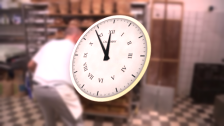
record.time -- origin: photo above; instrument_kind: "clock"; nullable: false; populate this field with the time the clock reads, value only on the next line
11:54
